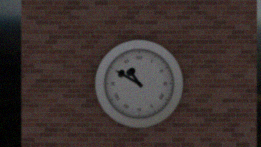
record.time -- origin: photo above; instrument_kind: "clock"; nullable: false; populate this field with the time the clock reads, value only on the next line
10:50
